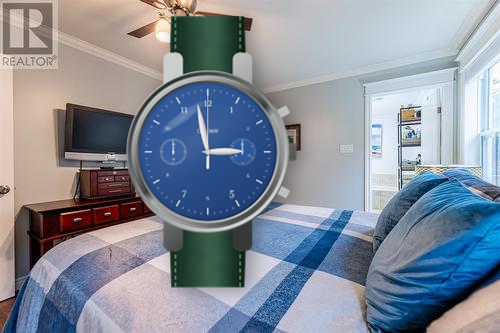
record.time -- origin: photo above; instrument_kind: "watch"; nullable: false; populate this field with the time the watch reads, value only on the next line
2:58
